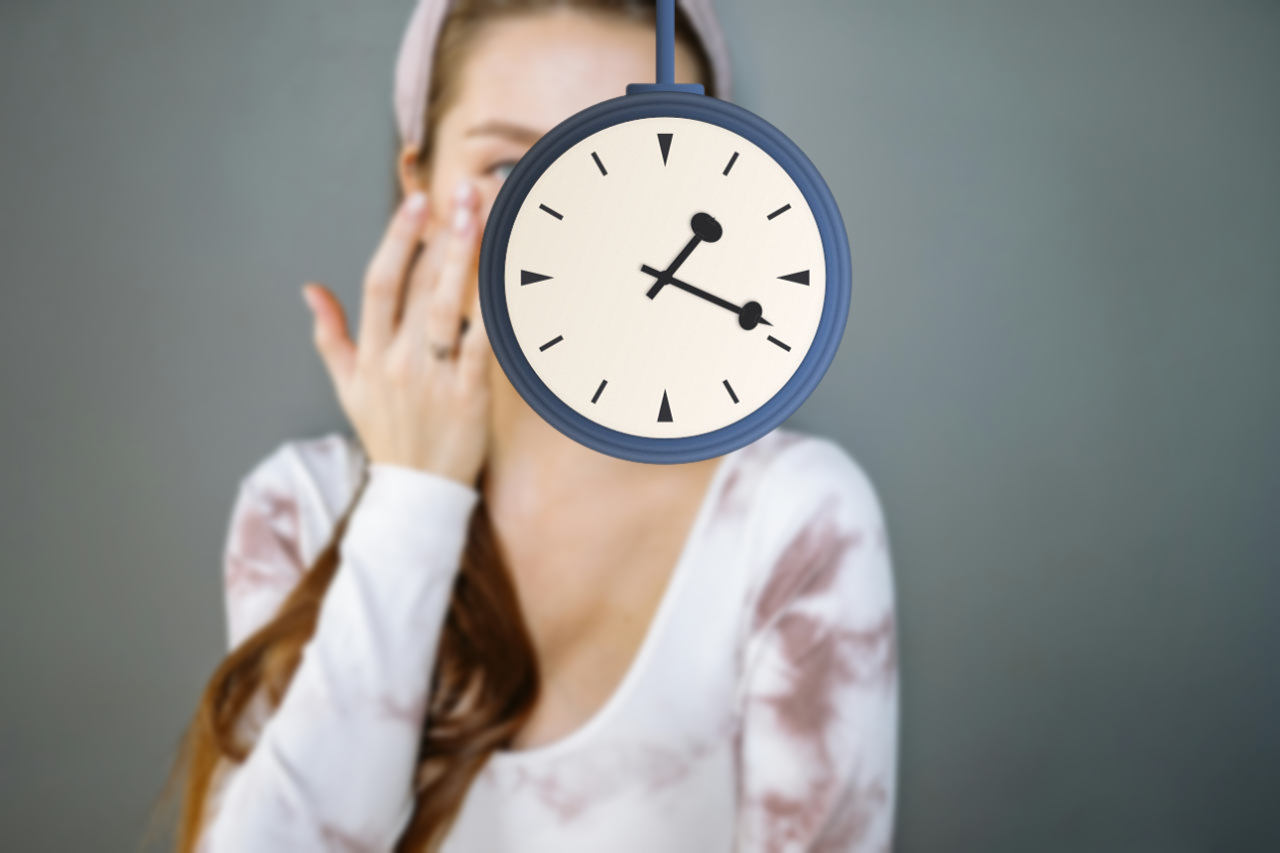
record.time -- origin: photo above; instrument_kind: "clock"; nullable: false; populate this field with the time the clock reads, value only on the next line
1:19
